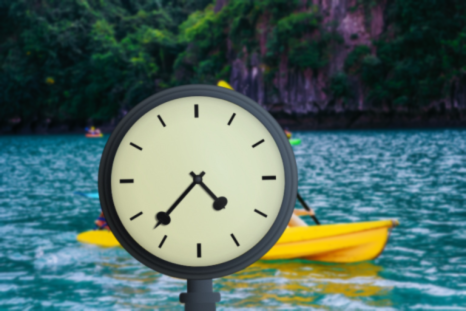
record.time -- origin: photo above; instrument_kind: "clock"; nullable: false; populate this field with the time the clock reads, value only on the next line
4:37
